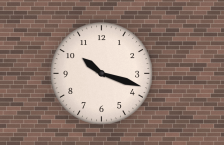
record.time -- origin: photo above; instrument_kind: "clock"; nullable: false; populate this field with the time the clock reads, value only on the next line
10:18
